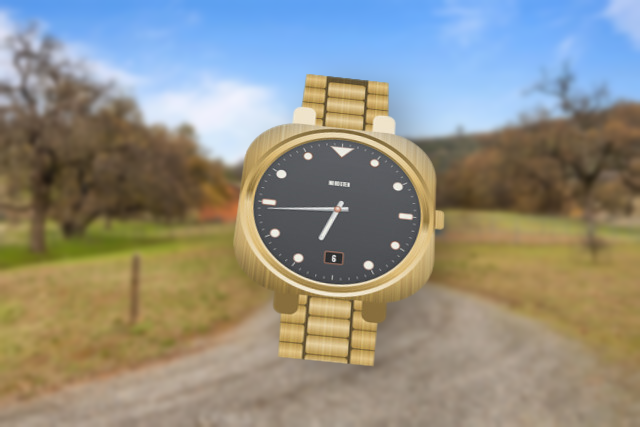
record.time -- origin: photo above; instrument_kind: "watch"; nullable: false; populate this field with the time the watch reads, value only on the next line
6:44
